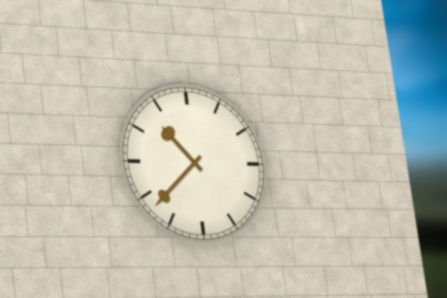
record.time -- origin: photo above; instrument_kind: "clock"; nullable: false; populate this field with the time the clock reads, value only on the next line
10:38
